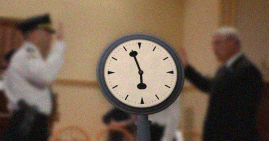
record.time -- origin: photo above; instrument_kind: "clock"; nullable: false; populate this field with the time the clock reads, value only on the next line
5:57
